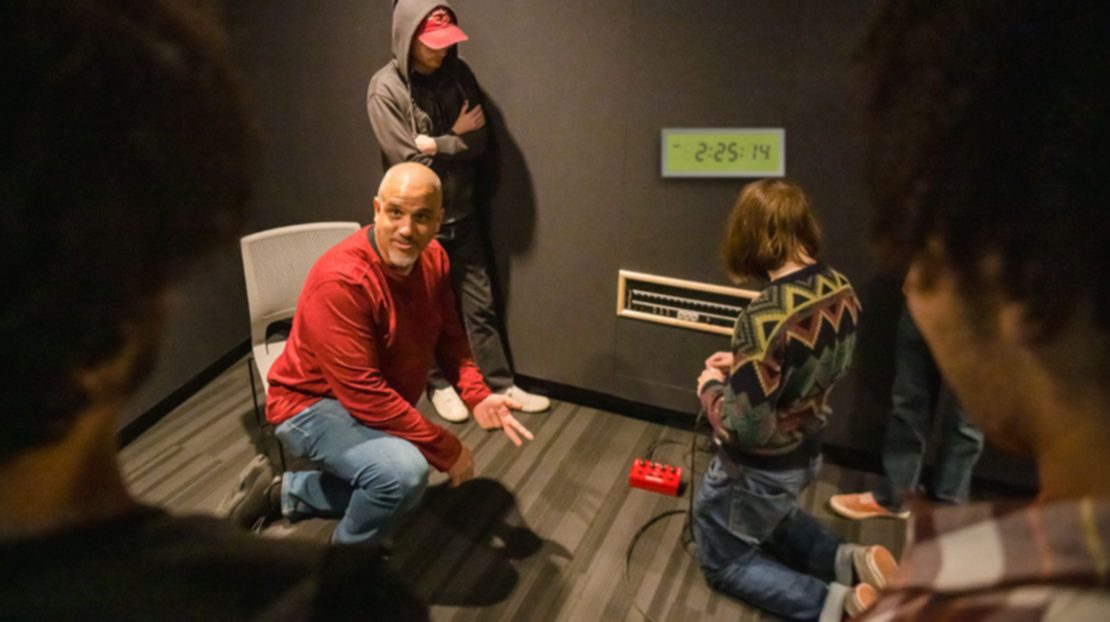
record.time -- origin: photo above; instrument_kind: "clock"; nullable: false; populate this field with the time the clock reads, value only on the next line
2:25:14
